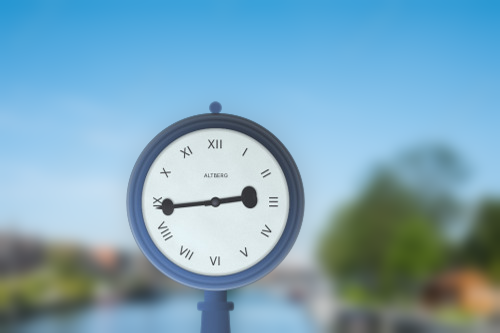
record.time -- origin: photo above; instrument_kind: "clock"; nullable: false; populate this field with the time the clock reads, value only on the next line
2:44
